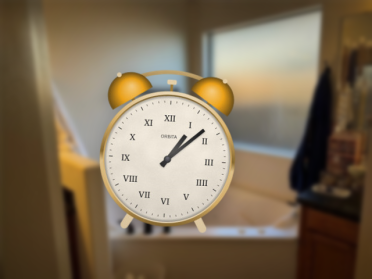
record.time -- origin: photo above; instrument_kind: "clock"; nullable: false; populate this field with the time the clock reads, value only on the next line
1:08
